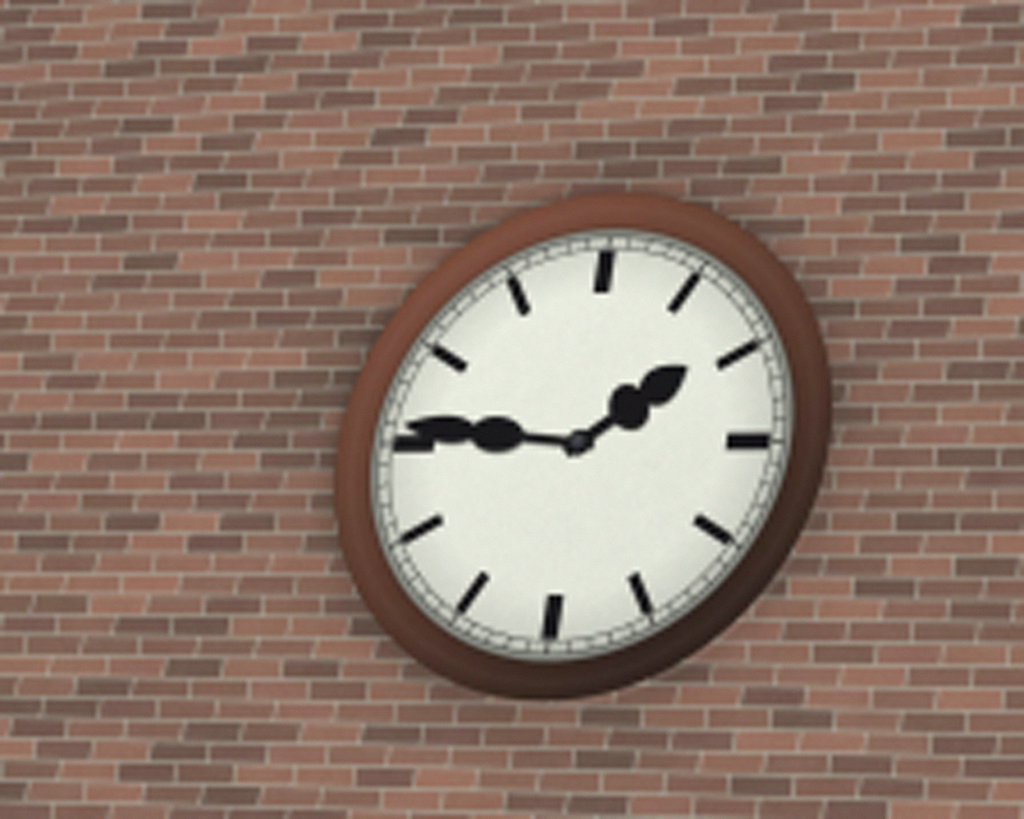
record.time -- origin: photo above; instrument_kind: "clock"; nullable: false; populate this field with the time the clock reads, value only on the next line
1:46
